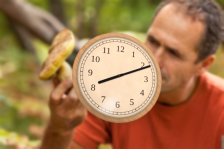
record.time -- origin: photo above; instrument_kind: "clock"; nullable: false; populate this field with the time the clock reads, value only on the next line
8:11
